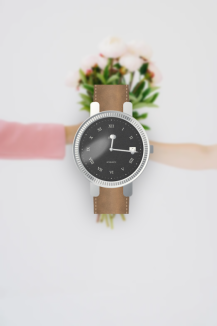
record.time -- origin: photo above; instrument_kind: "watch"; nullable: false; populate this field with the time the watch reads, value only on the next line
12:16
